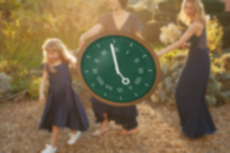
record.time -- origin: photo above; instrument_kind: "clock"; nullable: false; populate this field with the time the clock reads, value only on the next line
4:59
